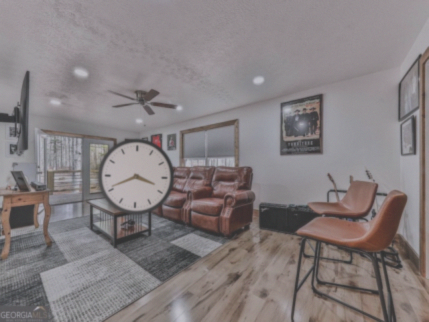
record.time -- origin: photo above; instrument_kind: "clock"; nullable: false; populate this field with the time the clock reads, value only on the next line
3:41
